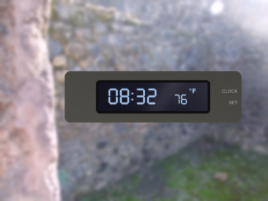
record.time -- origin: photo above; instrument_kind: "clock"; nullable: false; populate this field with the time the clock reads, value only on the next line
8:32
